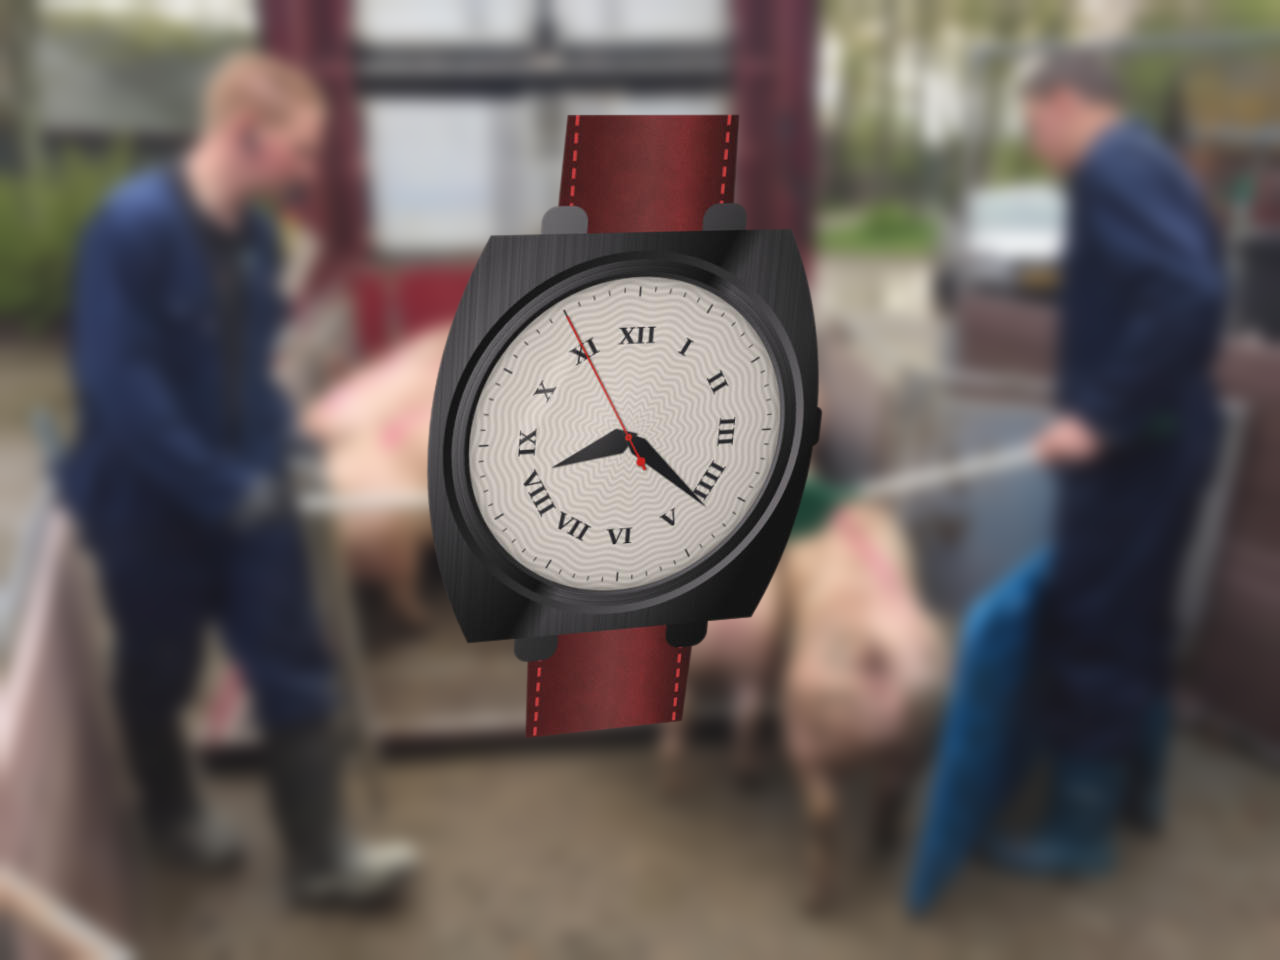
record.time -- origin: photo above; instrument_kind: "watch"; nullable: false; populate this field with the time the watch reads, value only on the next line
8:21:55
